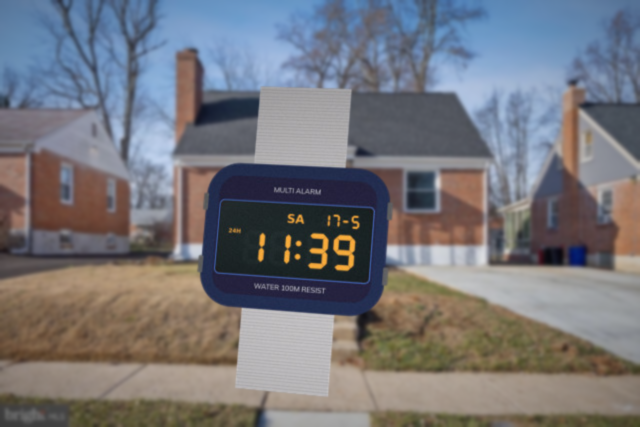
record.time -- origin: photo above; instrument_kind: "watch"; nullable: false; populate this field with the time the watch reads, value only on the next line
11:39
